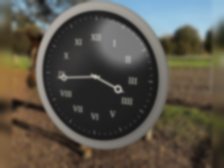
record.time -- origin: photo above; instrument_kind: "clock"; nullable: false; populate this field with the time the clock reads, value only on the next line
3:44
